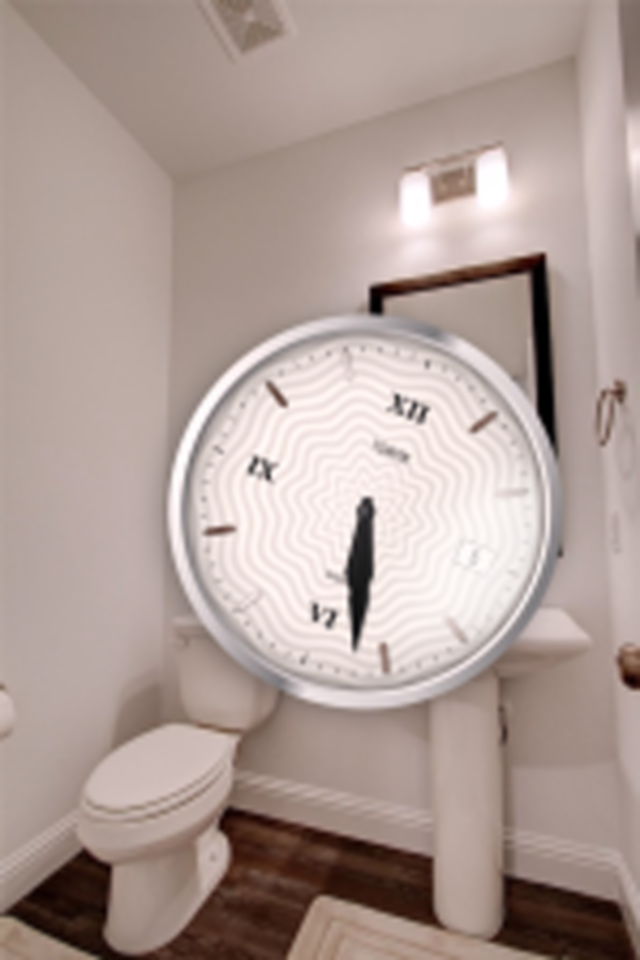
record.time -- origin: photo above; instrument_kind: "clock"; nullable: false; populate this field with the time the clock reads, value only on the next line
5:27
